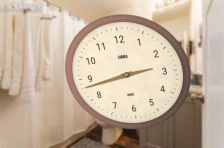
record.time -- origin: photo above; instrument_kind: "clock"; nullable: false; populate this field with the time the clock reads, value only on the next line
2:43
